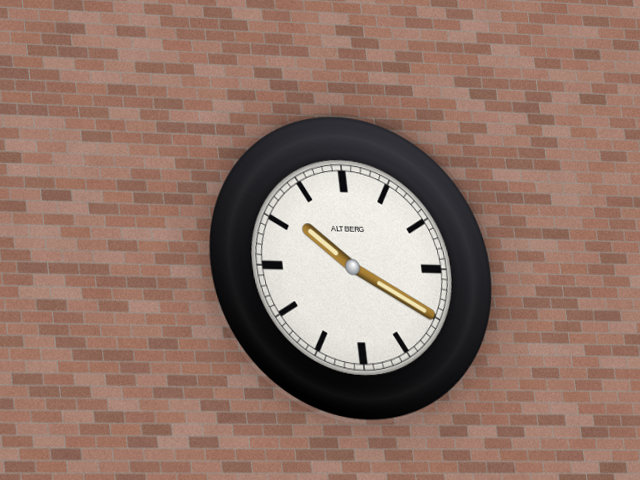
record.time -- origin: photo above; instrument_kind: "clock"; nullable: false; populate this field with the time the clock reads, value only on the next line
10:20
